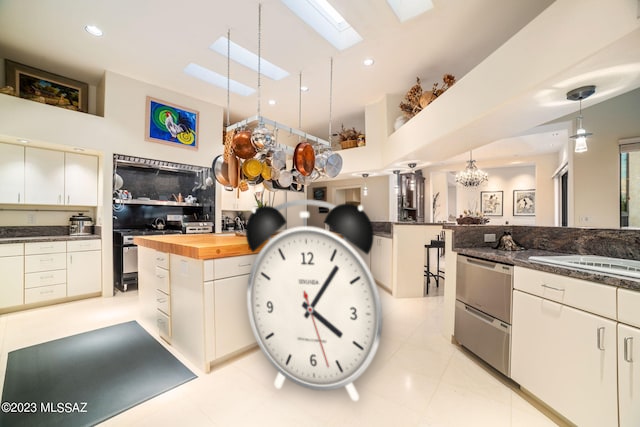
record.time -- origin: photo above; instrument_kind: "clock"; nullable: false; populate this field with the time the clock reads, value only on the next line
4:06:27
